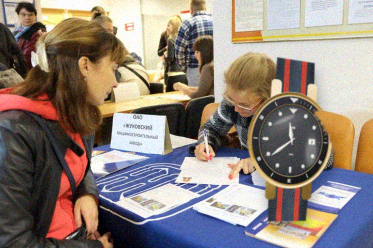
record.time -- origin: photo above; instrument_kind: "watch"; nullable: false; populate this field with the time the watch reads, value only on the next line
11:39
